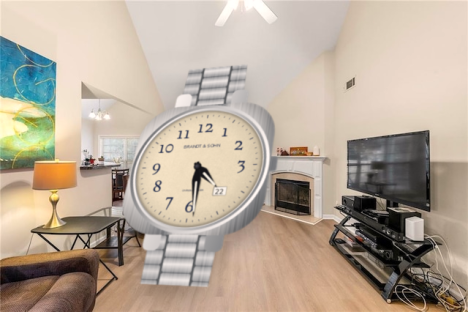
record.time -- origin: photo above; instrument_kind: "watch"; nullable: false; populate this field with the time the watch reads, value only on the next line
4:29
